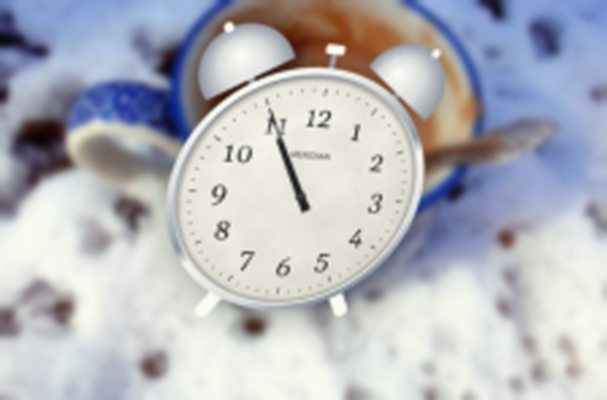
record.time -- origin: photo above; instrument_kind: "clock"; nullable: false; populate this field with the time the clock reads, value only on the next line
10:55
